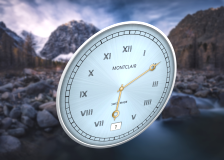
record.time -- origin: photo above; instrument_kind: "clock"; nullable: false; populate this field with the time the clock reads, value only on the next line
6:10
